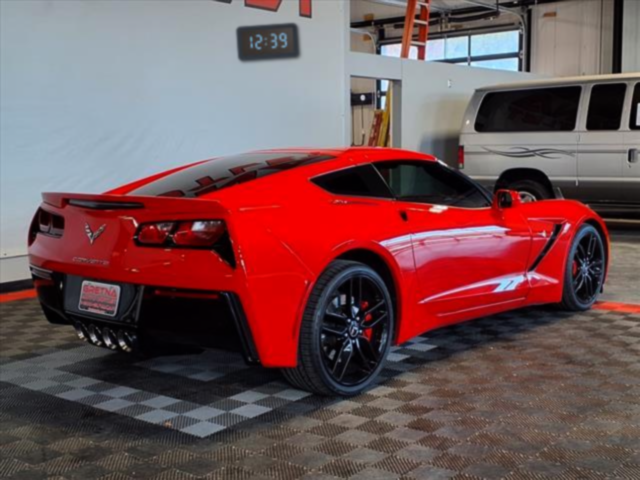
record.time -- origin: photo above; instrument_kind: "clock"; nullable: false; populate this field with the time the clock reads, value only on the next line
12:39
